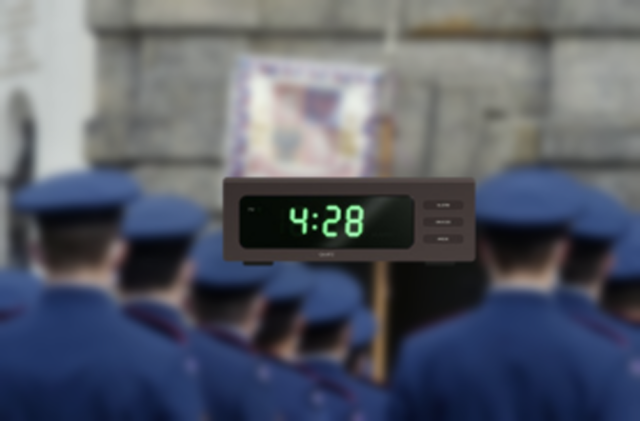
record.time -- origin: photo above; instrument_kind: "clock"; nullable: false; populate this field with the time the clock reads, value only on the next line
4:28
